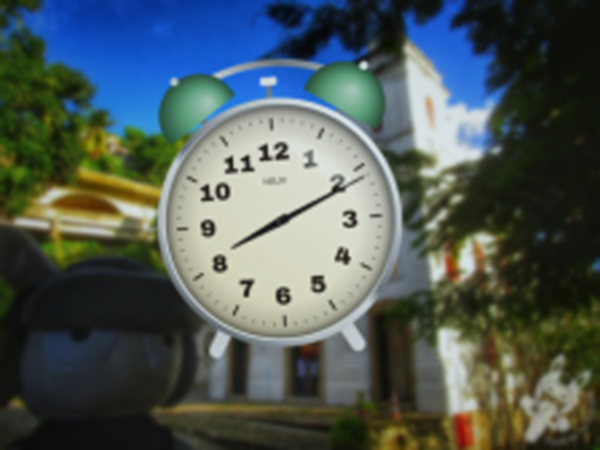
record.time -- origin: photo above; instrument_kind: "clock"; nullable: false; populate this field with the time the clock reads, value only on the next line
8:11
